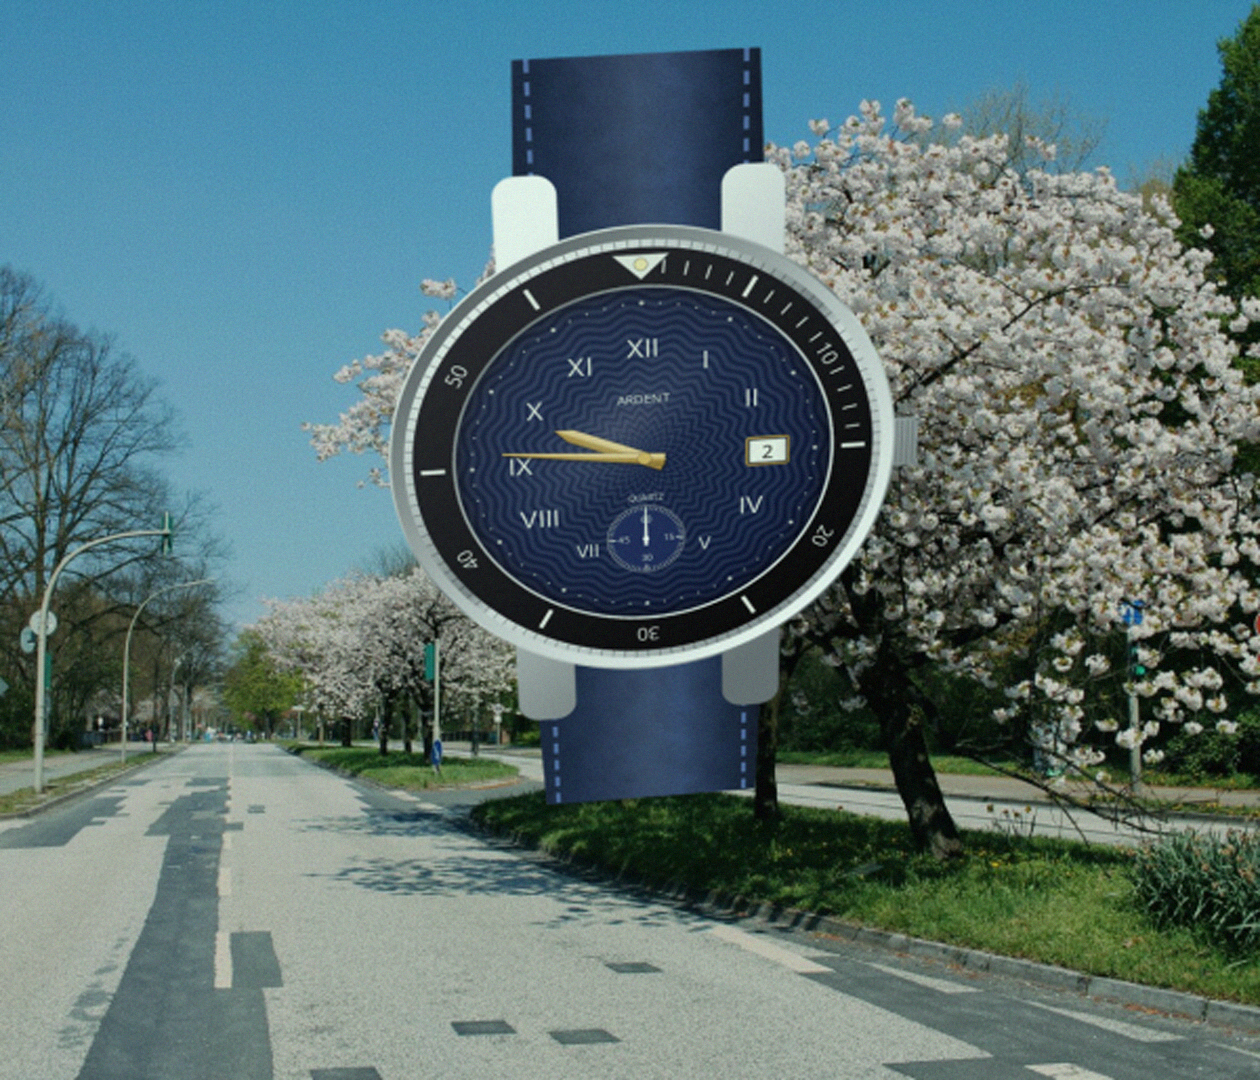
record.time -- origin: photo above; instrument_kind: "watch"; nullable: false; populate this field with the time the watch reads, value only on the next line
9:46
